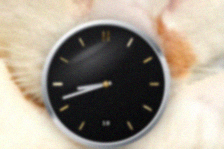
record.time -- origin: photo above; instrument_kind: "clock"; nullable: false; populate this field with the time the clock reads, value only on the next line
8:42
